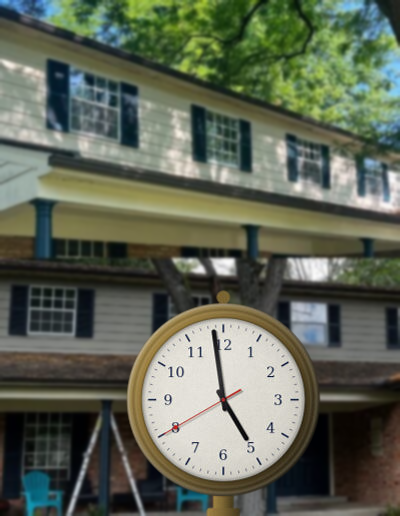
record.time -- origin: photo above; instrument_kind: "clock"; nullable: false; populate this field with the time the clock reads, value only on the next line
4:58:40
